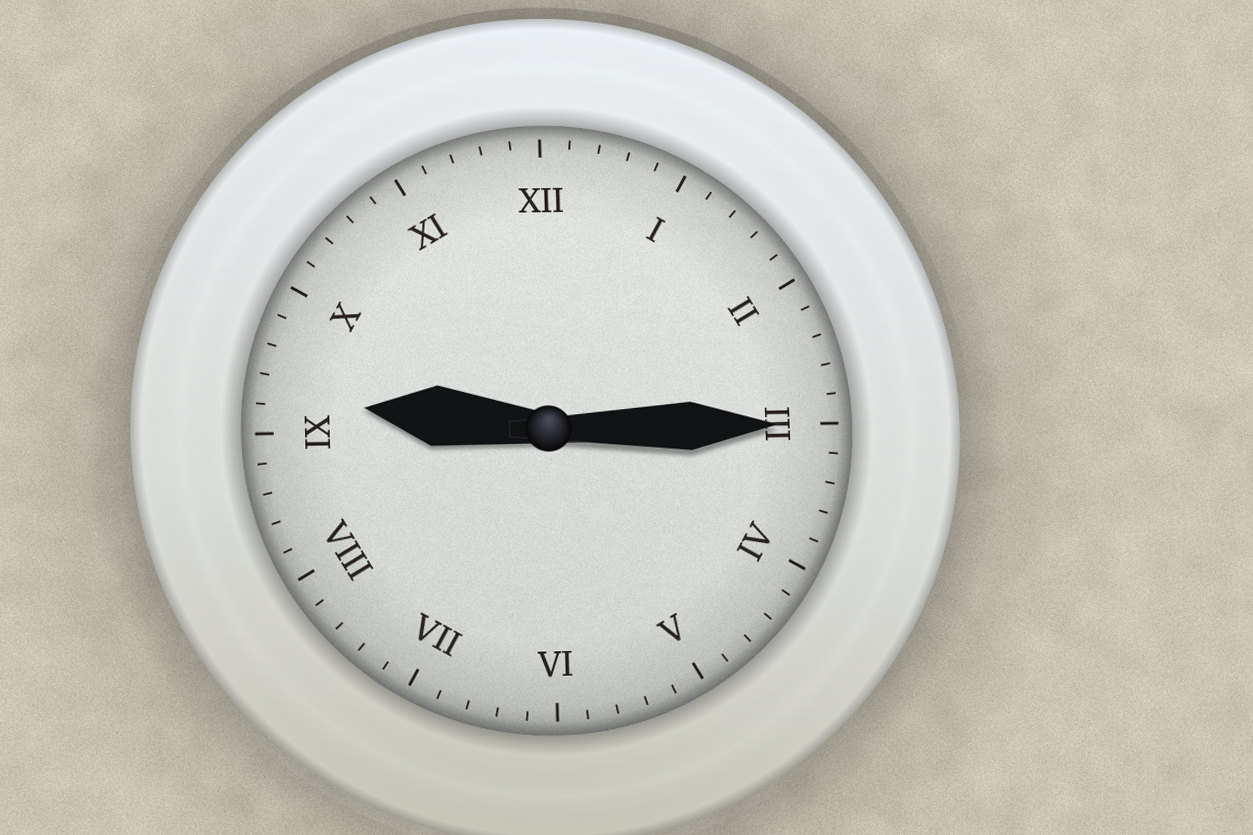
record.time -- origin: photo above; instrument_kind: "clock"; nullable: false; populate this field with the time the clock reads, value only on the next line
9:15
